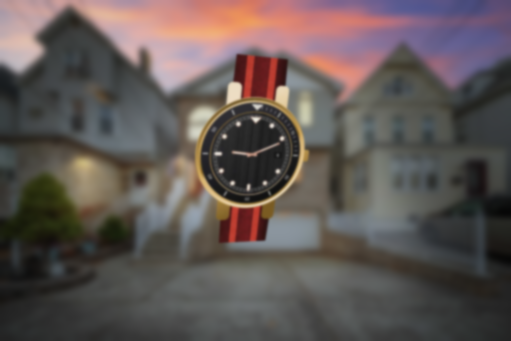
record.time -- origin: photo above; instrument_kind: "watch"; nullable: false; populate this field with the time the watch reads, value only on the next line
9:11
